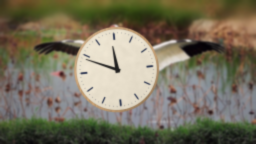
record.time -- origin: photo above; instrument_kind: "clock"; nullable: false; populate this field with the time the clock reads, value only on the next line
11:49
